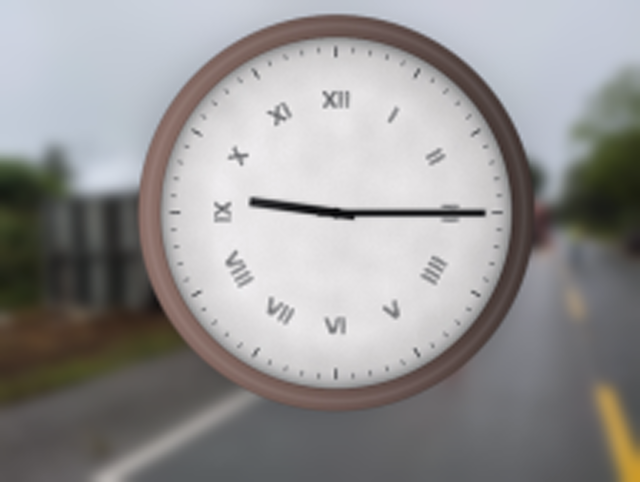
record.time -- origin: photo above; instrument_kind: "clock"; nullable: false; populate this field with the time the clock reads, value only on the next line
9:15
